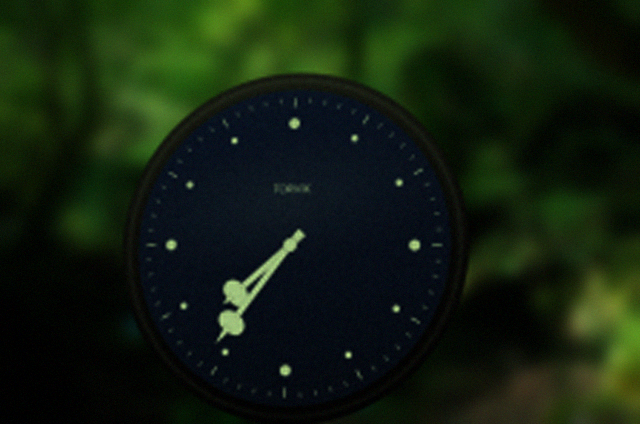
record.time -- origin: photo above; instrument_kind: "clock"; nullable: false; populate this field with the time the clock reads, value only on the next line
7:36
